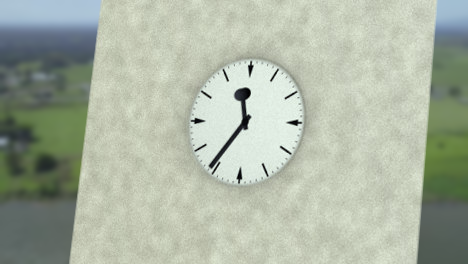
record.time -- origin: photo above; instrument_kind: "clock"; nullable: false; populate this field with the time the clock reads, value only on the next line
11:36
